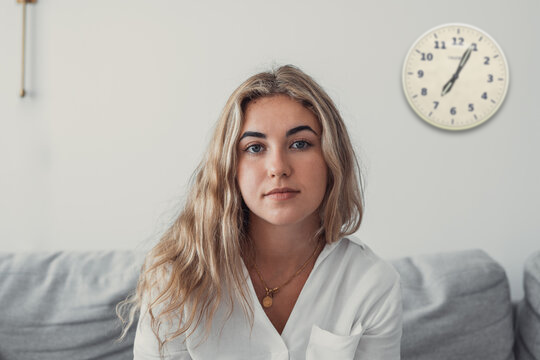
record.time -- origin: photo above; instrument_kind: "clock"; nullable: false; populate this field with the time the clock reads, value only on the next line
7:04
